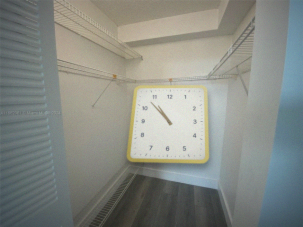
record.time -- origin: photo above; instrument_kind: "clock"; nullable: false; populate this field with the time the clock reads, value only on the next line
10:53
